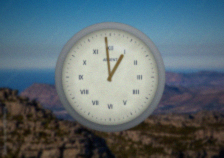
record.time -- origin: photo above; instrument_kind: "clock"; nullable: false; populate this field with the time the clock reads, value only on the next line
12:59
